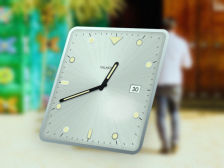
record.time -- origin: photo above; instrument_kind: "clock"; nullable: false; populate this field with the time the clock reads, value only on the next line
12:41
